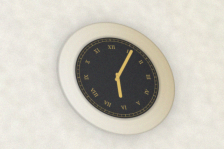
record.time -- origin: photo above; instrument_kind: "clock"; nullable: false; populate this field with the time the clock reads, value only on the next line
6:06
